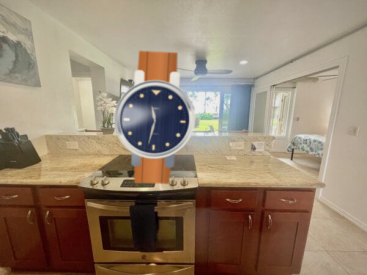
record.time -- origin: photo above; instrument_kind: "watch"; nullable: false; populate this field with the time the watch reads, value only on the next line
11:32
